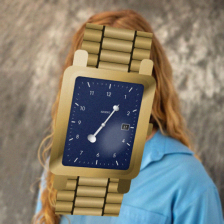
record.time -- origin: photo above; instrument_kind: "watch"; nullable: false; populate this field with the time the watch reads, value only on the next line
7:05
